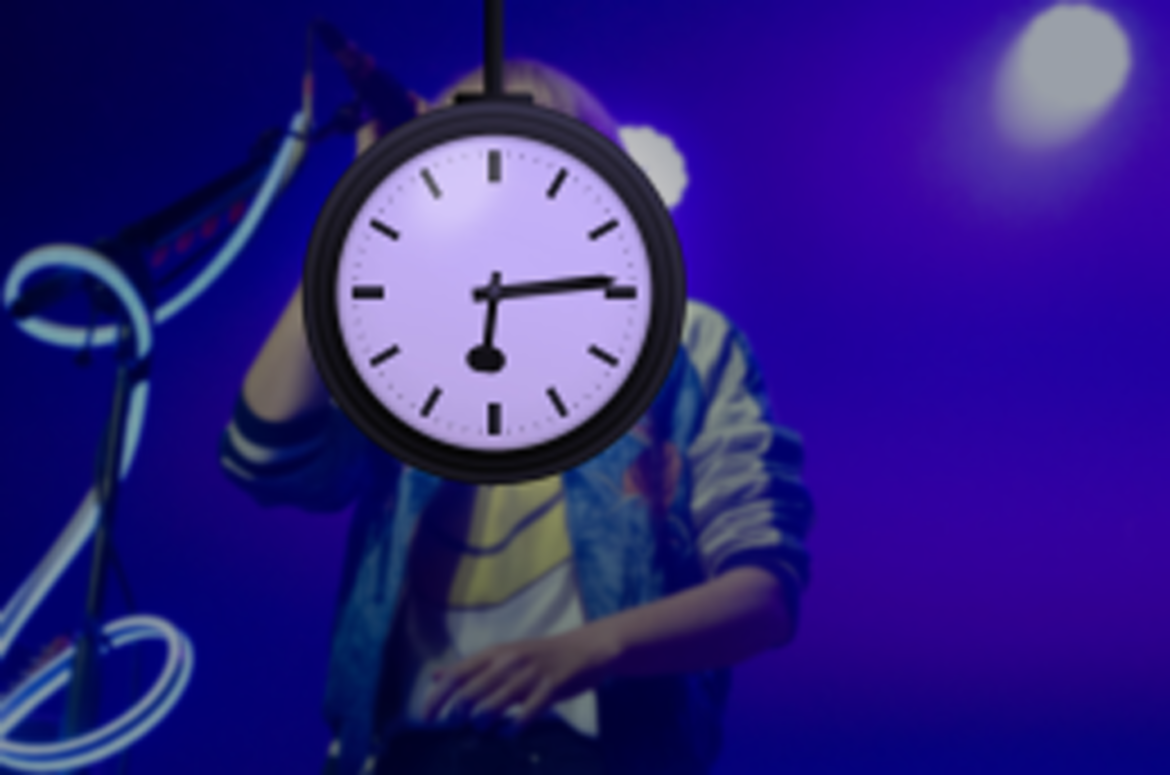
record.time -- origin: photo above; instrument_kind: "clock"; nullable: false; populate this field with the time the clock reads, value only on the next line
6:14
